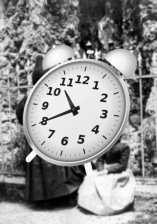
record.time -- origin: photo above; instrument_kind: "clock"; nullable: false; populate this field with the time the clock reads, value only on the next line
10:40
